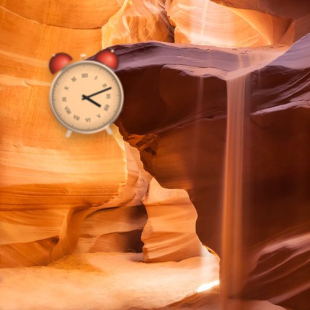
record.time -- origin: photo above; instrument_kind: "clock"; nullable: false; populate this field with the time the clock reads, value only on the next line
4:12
